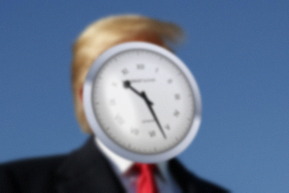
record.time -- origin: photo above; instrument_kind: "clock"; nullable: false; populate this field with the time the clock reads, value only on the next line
10:27
